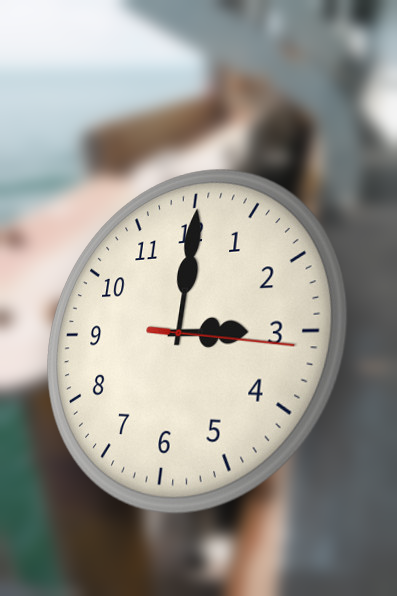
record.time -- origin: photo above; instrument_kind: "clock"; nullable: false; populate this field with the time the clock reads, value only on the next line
3:00:16
